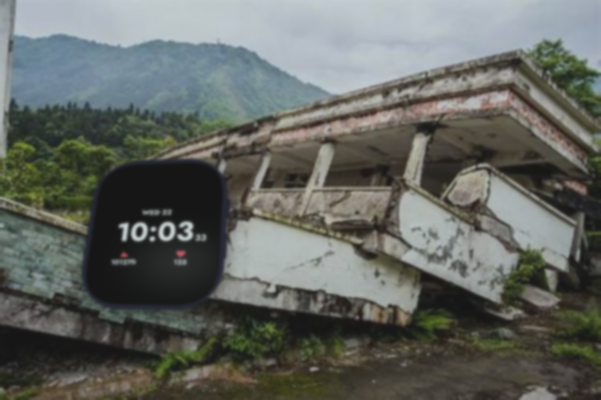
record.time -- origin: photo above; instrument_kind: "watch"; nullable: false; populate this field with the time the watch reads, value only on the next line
10:03
